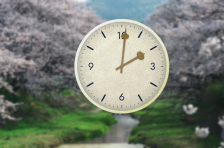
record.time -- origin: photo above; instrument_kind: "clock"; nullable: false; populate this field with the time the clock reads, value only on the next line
2:01
